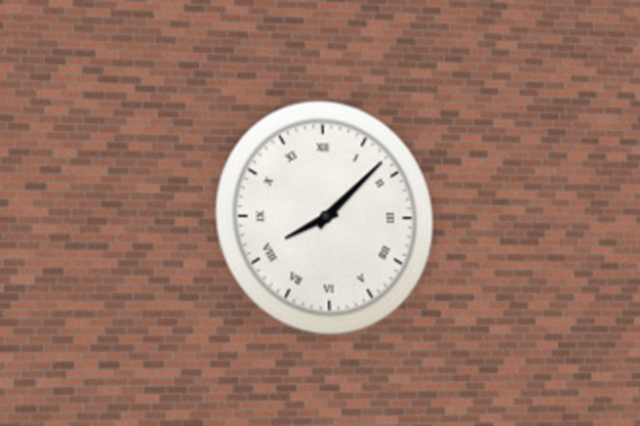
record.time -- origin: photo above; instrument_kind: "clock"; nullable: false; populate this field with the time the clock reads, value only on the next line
8:08
